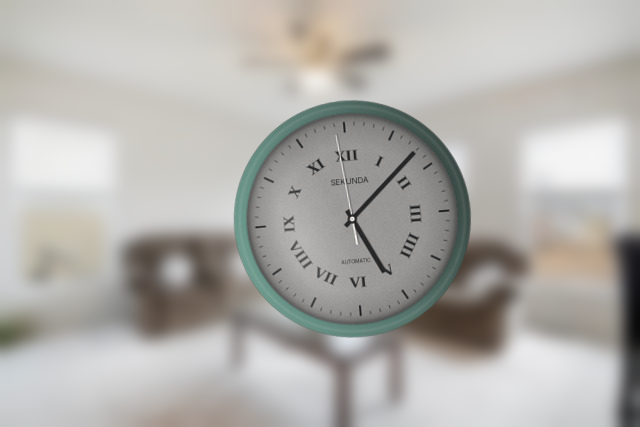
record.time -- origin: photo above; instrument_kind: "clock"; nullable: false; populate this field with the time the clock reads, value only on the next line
5:07:59
